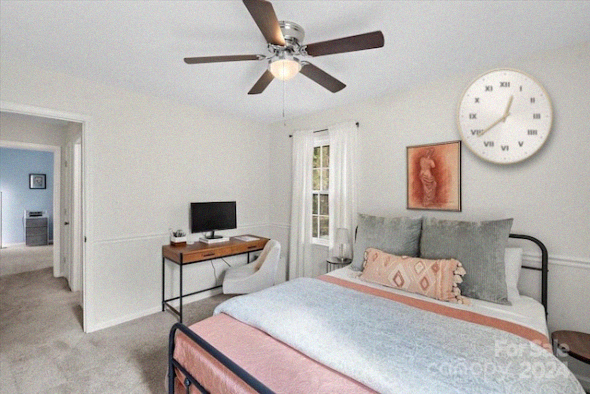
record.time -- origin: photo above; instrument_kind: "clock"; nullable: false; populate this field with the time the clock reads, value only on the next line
12:39
